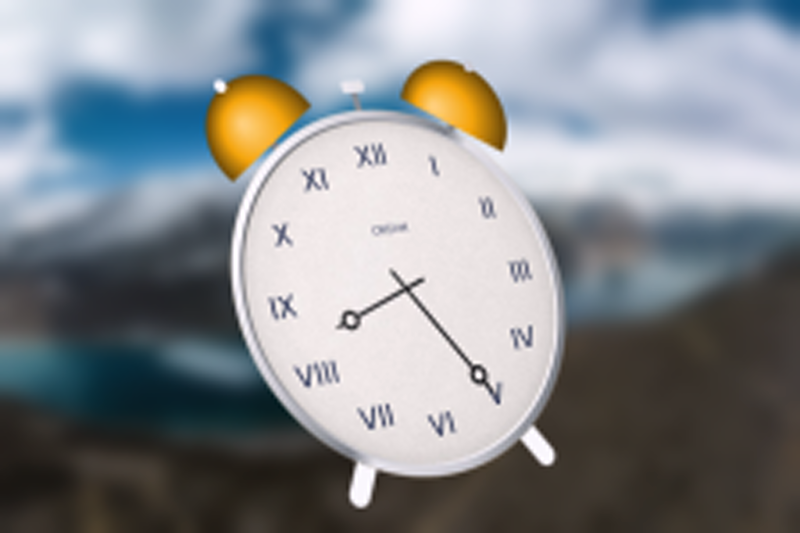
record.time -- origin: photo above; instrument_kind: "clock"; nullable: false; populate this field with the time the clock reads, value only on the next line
8:25
